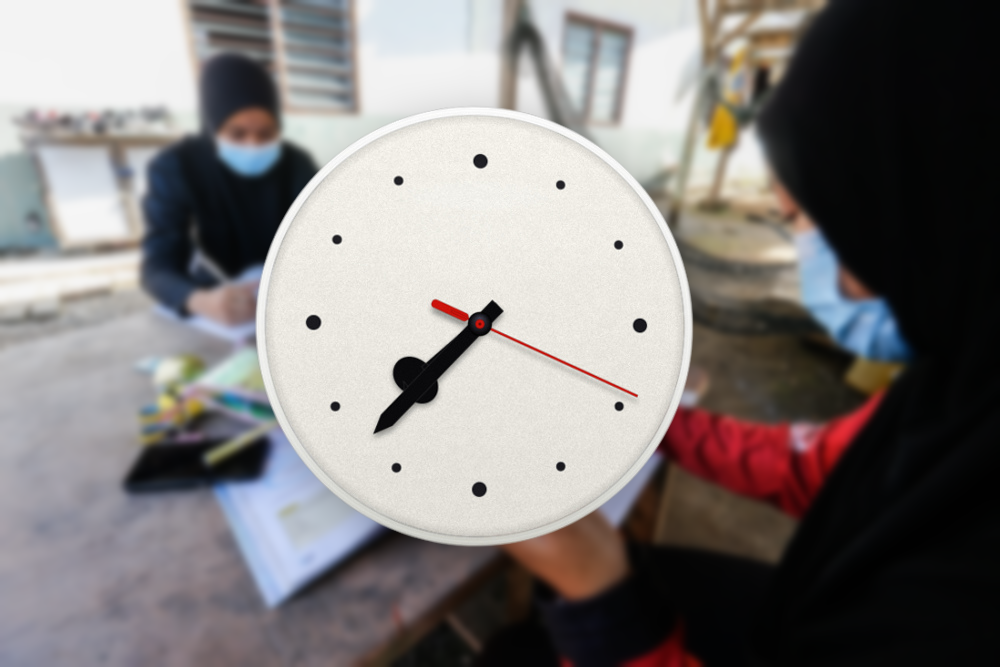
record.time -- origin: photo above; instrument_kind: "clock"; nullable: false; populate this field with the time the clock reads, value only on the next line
7:37:19
